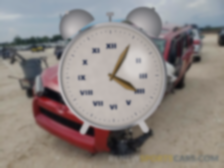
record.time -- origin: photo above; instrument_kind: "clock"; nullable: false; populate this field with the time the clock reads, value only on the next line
4:05
